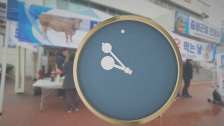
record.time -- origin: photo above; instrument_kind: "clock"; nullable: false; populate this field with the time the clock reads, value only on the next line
9:54
